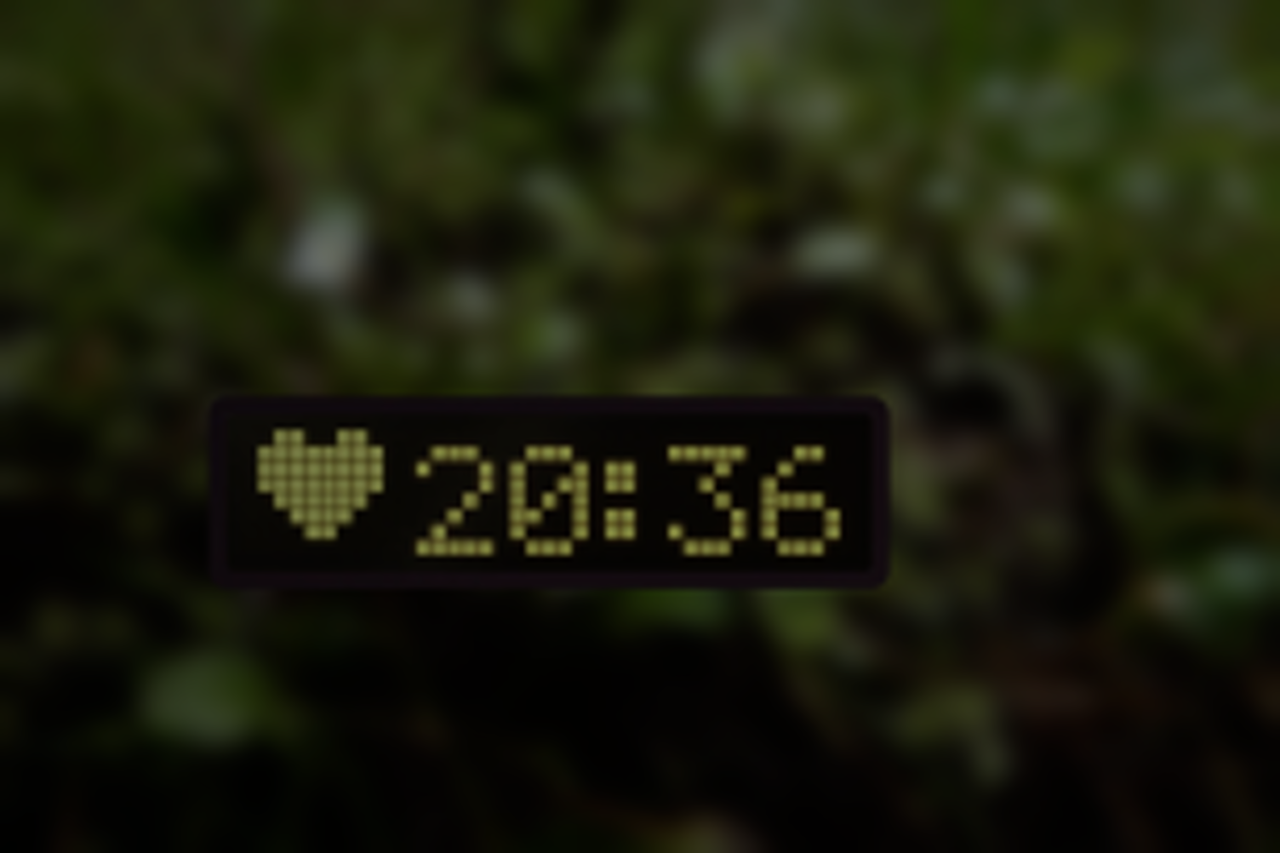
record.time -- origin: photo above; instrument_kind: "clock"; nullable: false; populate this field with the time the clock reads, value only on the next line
20:36
